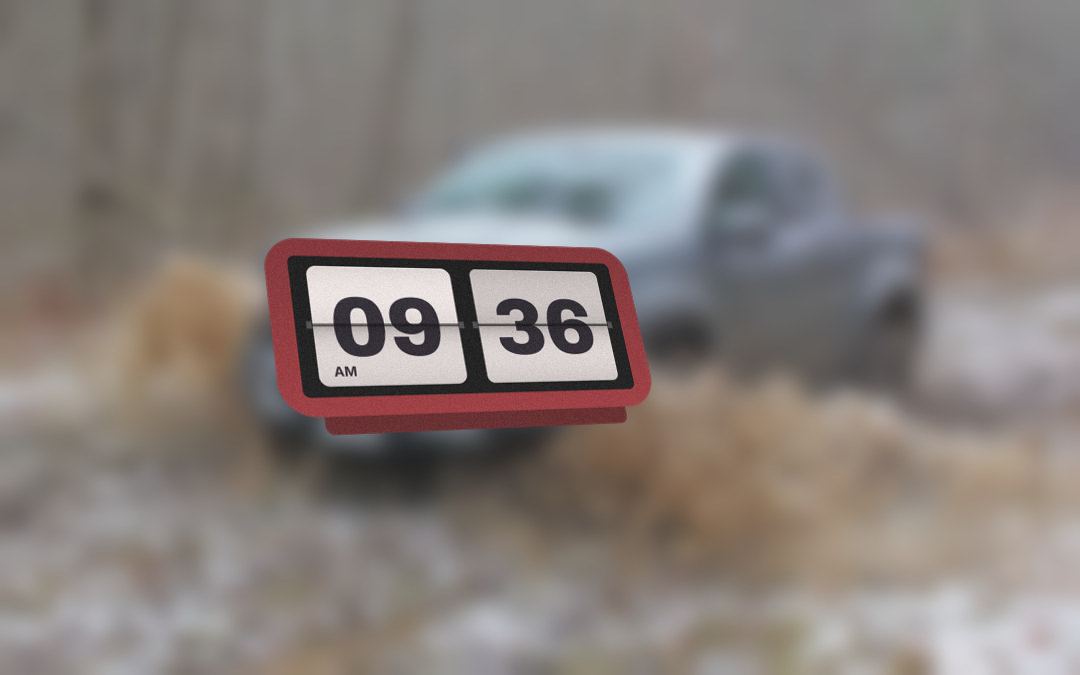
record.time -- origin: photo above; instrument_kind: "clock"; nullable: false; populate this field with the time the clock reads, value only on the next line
9:36
